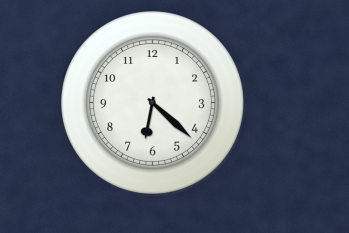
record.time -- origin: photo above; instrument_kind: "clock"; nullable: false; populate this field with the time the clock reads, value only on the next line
6:22
